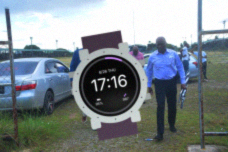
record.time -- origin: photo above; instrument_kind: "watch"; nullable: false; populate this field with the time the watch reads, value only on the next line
17:16
